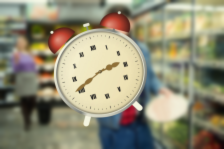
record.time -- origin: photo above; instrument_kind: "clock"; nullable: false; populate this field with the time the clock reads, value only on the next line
2:41
